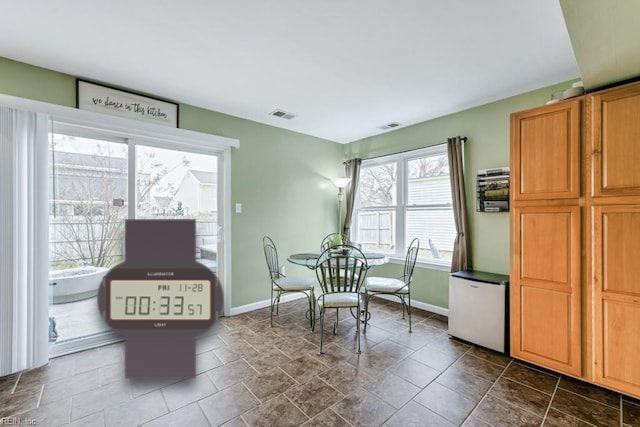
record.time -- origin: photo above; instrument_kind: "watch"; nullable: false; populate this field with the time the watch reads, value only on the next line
0:33:57
